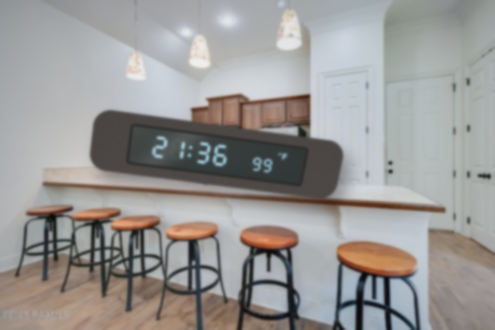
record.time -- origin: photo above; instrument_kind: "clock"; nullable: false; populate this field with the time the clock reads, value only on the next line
21:36
